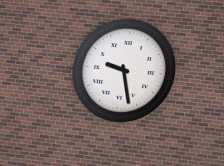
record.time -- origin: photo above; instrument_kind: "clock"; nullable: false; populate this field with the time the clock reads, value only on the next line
9:27
